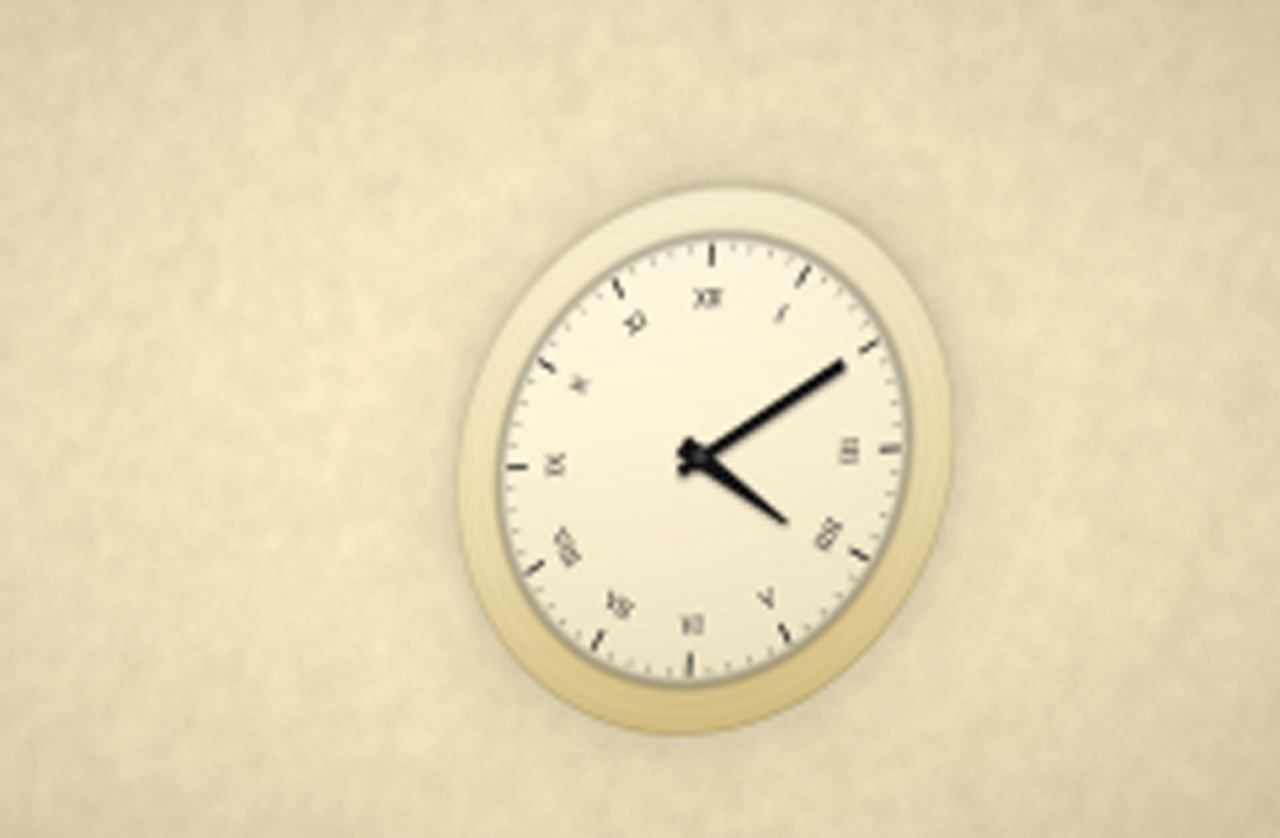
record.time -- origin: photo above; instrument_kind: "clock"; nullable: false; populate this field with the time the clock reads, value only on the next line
4:10
